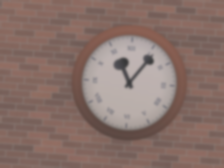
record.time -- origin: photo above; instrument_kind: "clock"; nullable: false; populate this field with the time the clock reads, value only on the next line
11:06
